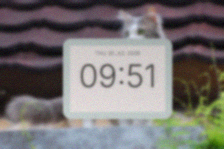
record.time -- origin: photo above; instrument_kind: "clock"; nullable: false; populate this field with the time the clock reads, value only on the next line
9:51
